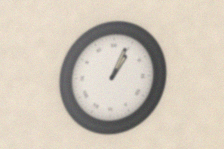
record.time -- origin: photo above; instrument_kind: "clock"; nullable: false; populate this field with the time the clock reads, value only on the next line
1:04
